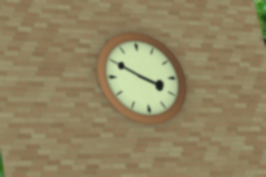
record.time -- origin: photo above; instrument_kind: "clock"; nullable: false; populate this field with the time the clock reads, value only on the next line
3:50
